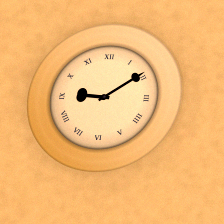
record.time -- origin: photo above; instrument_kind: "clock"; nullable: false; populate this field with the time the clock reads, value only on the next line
9:09
